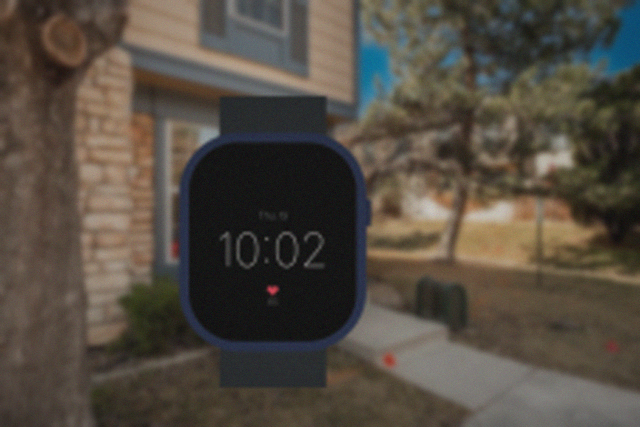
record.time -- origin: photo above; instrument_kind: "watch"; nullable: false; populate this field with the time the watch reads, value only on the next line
10:02
